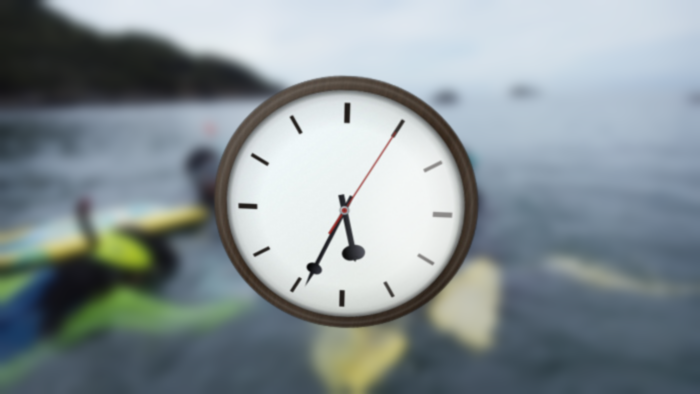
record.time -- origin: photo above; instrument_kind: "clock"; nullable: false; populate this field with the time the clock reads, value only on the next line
5:34:05
